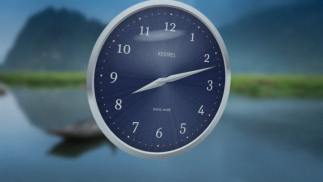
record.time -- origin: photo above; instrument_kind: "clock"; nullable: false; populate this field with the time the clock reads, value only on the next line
8:12
